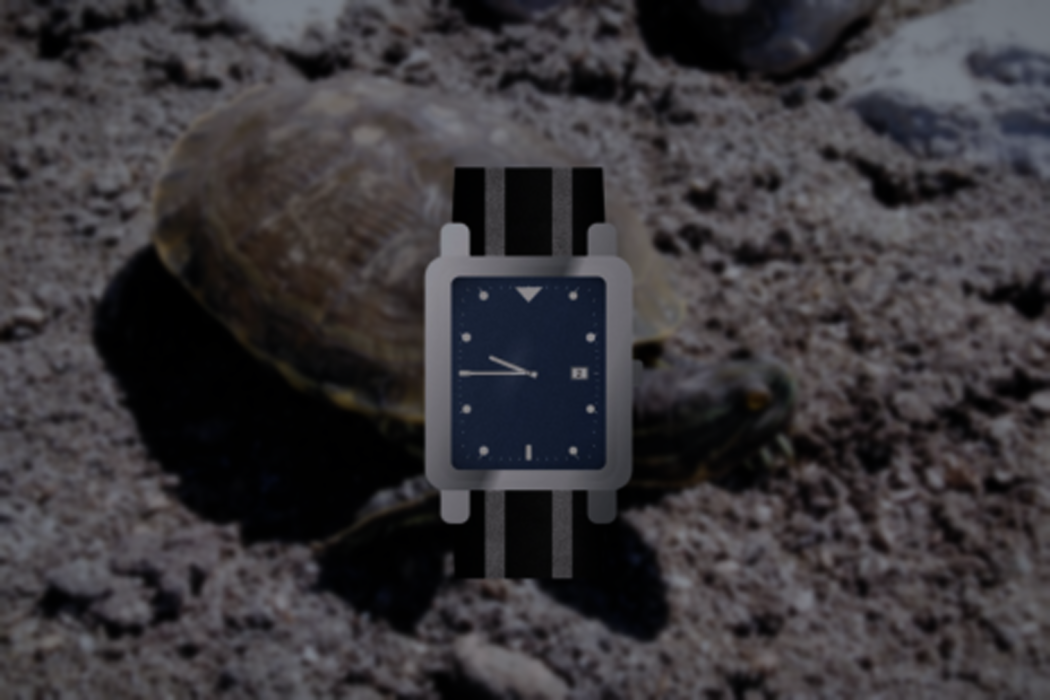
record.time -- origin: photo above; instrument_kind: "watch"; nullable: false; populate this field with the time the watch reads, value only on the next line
9:45
